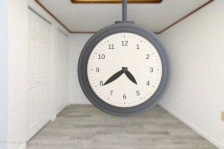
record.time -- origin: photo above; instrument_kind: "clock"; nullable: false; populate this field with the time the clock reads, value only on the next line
4:39
